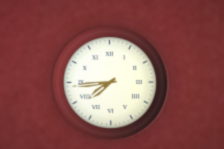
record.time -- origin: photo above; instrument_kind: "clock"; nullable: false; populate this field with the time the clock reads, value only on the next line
7:44
